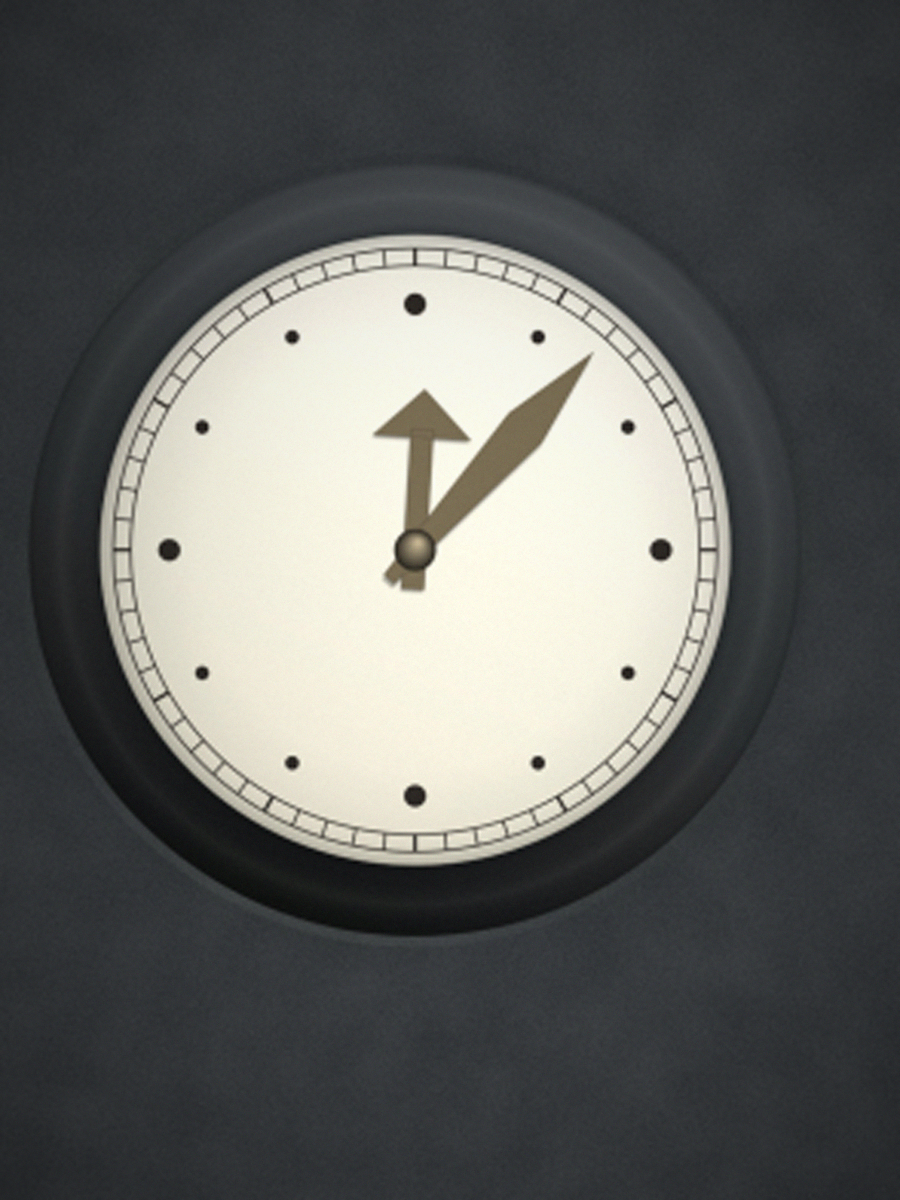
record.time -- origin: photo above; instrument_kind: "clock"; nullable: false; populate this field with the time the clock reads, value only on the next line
12:07
